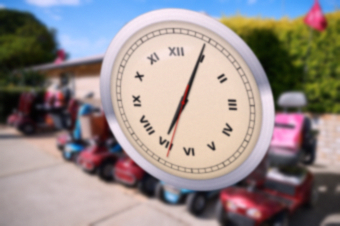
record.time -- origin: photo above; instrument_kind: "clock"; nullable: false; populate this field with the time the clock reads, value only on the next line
7:04:34
